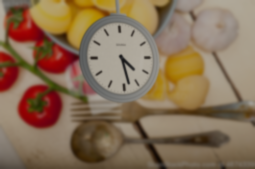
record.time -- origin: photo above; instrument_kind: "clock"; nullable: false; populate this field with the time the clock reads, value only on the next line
4:28
